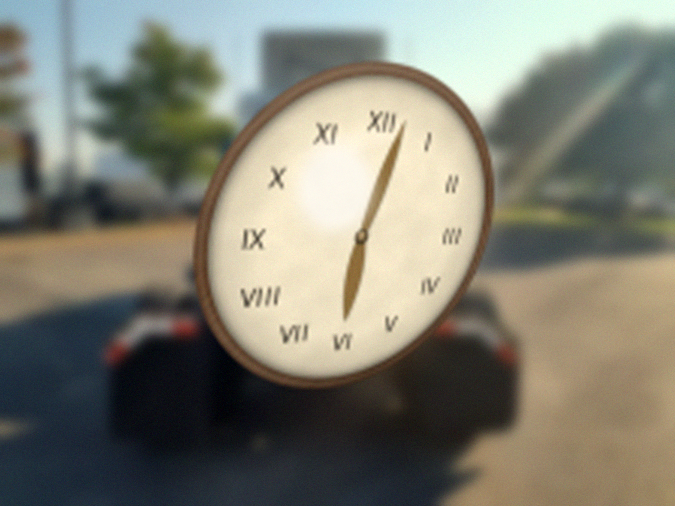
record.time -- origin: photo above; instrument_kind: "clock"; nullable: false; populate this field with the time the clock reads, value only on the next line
6:02
